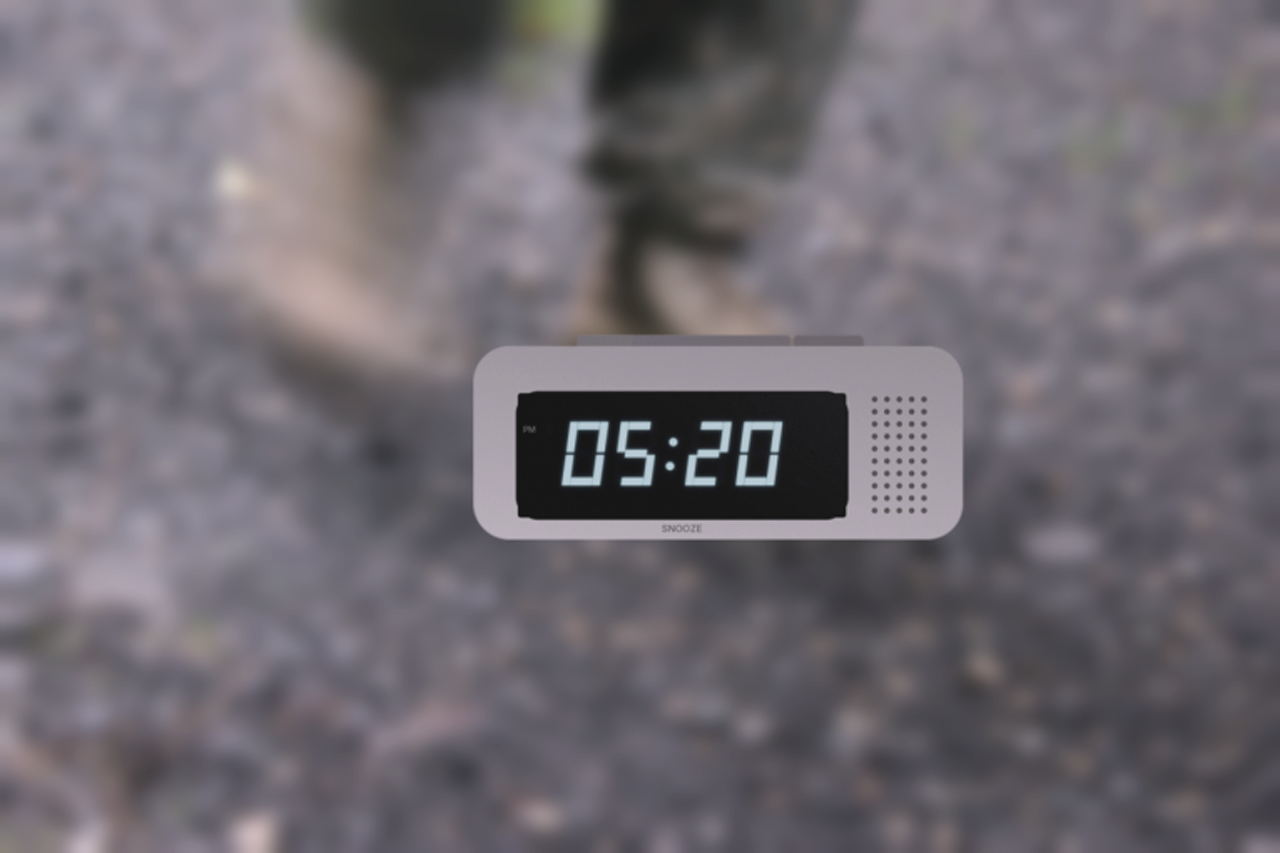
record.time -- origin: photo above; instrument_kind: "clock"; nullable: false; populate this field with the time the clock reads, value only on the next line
5:20
